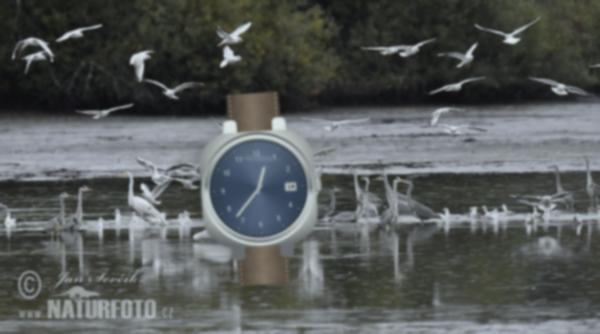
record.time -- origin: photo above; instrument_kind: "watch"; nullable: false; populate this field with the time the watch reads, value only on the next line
12:37
